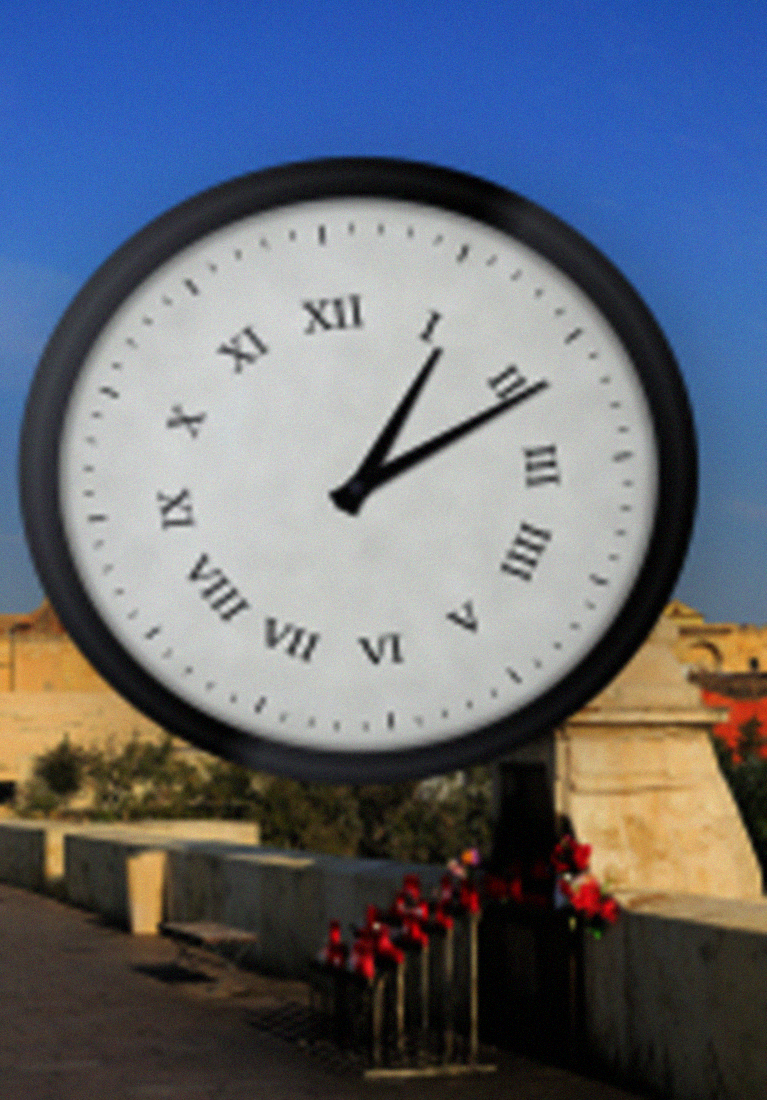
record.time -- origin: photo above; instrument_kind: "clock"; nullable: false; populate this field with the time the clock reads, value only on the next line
1:11
